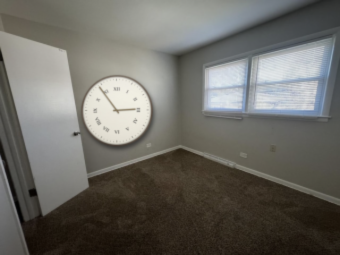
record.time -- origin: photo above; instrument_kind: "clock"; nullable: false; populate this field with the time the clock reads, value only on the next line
2:54
